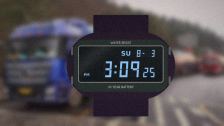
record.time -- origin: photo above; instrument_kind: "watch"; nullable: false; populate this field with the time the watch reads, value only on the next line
3:09:25
